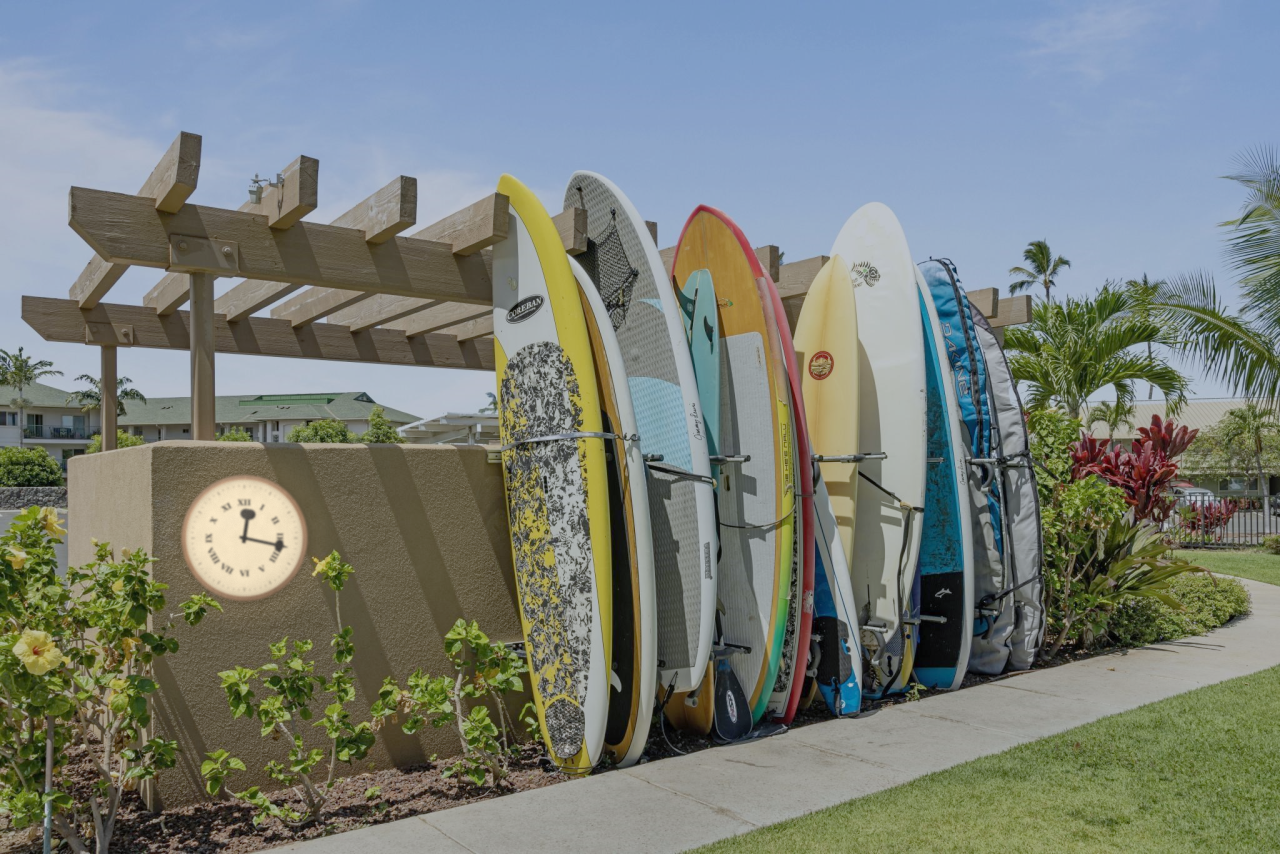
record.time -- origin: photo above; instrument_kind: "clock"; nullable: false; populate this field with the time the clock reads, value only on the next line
12:17
